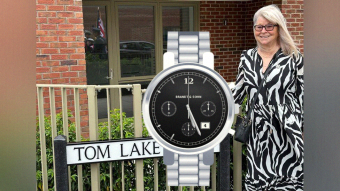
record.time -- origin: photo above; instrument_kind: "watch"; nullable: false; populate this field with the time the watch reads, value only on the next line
5:26
